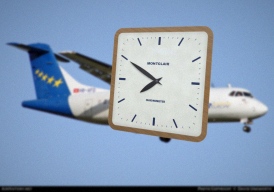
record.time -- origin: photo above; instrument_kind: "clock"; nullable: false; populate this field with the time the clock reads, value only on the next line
7:50
